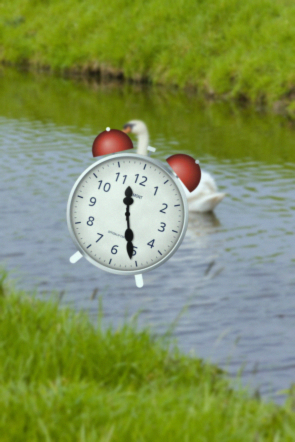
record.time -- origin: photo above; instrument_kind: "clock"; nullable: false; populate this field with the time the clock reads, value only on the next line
11:26
